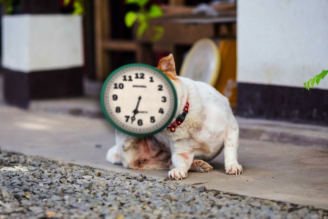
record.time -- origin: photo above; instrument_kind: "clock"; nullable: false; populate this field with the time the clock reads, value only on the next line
6:33
